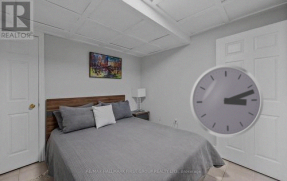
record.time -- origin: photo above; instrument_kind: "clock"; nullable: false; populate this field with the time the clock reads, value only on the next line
3:12
